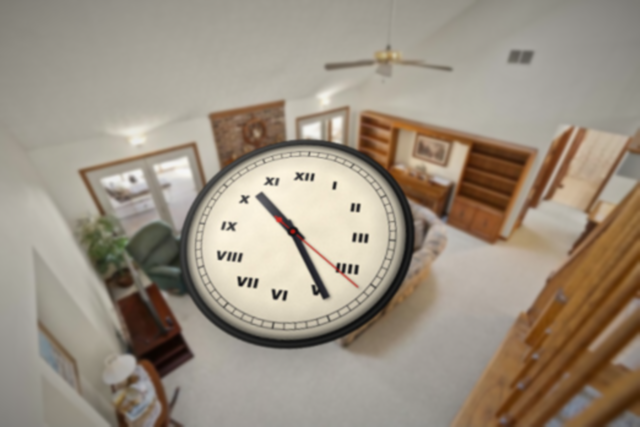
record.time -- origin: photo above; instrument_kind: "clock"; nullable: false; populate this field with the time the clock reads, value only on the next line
10:24:21
